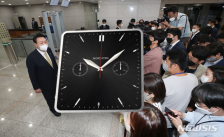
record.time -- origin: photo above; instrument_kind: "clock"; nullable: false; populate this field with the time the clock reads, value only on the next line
10:08
